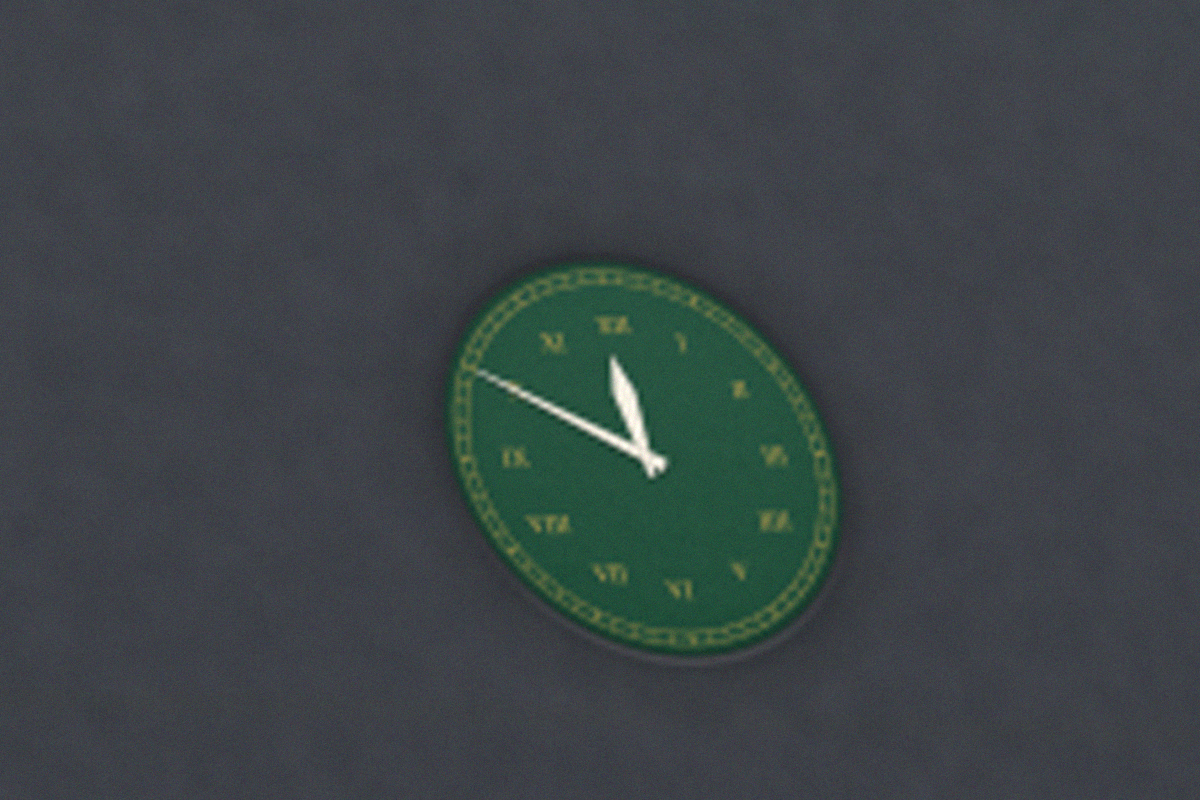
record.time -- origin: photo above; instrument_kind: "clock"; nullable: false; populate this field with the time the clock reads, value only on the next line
11:50
